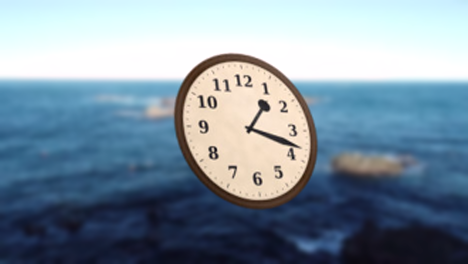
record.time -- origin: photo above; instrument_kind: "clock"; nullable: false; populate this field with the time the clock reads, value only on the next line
1:18
